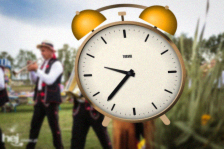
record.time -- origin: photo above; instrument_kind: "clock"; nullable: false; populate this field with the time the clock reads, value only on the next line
9:37
